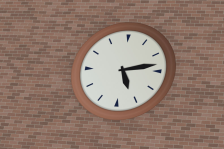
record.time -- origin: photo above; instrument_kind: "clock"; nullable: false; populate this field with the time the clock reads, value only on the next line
5:13
